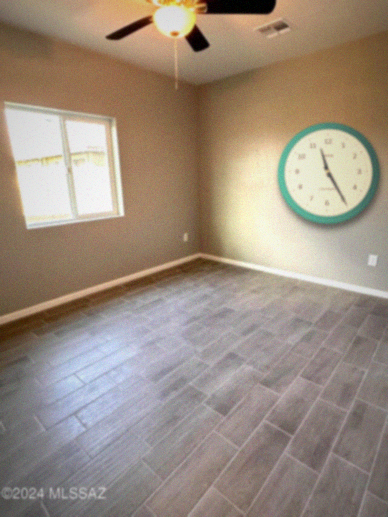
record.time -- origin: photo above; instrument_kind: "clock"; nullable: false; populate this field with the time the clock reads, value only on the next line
11:25
